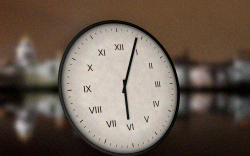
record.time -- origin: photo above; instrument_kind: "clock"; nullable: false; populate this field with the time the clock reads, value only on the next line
6:04
